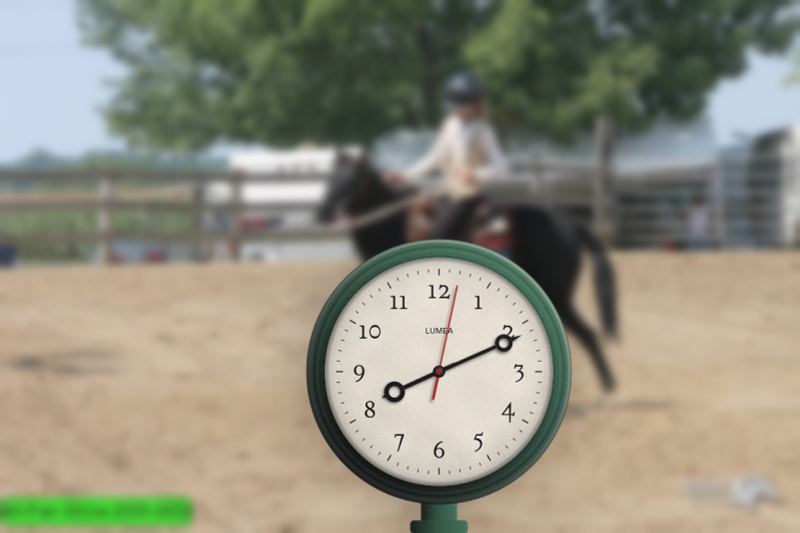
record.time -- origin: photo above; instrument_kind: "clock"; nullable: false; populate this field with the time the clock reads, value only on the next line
8:11:02
